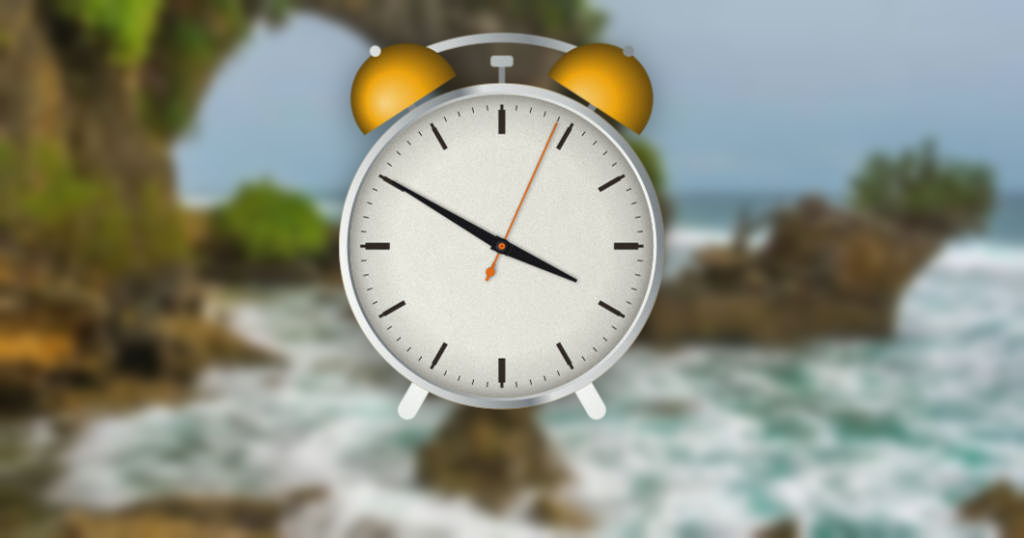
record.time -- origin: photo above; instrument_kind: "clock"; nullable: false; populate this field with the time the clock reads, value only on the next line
3:50:04
